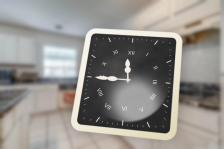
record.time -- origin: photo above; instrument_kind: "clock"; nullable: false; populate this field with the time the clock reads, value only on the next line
11:45
